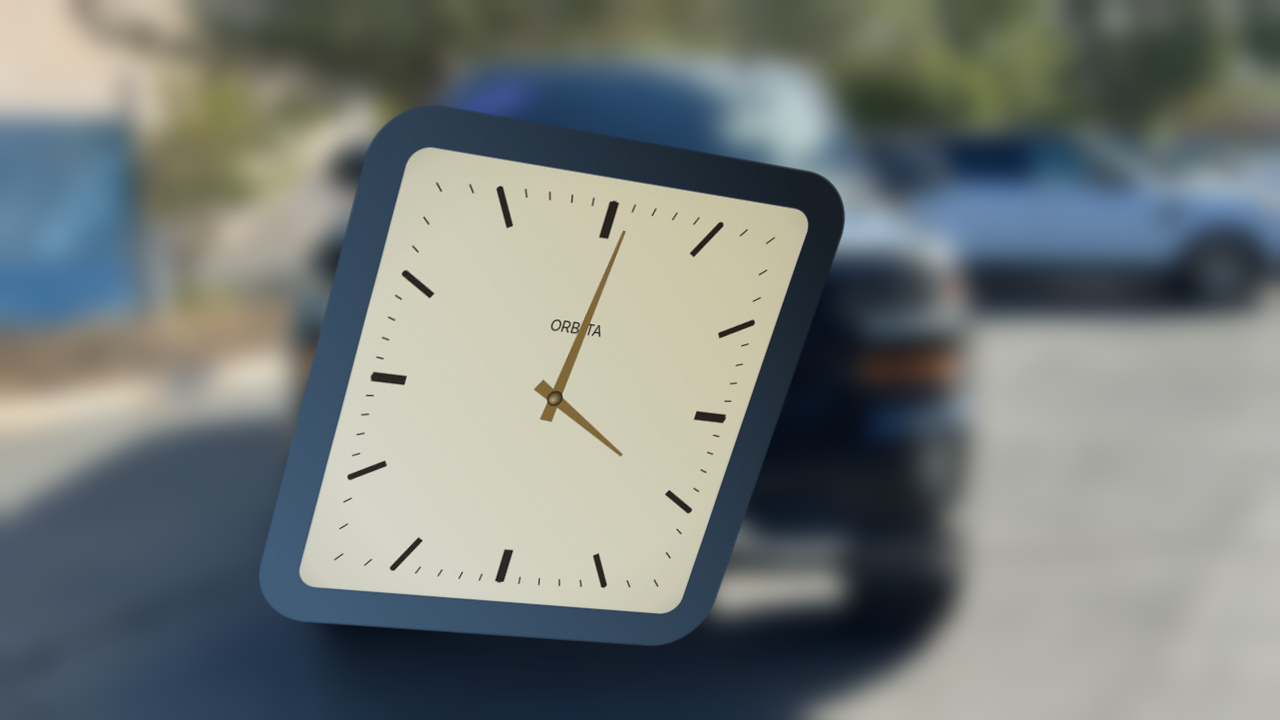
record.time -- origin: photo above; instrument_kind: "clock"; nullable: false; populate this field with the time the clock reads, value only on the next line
4:01
